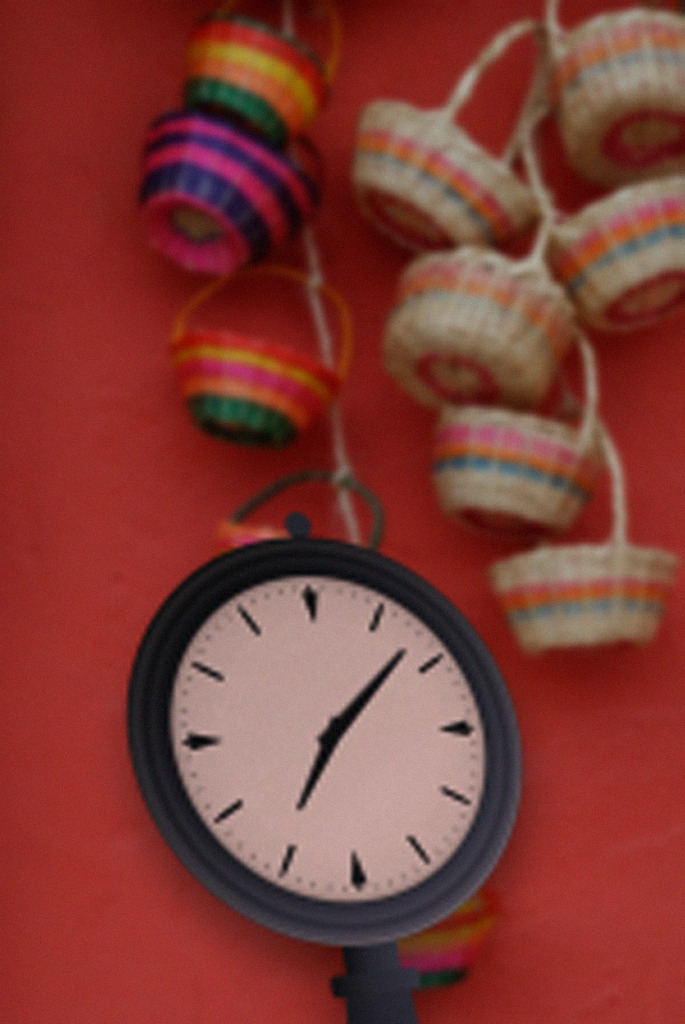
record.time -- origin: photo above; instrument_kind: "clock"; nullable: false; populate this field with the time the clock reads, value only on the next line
7:08
